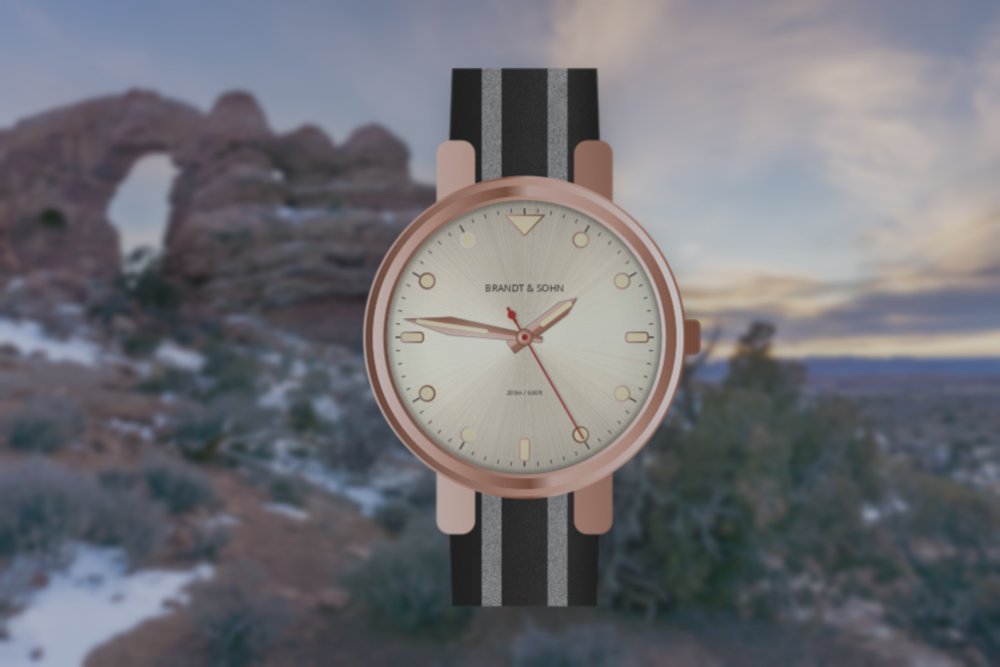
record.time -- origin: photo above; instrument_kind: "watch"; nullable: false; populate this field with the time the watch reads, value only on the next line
1:46:25
